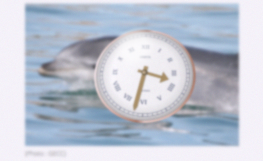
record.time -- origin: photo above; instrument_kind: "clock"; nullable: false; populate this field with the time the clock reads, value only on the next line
3:32
